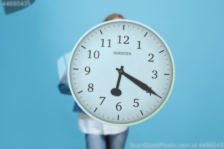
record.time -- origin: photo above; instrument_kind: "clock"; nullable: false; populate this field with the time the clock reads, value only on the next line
6:20
